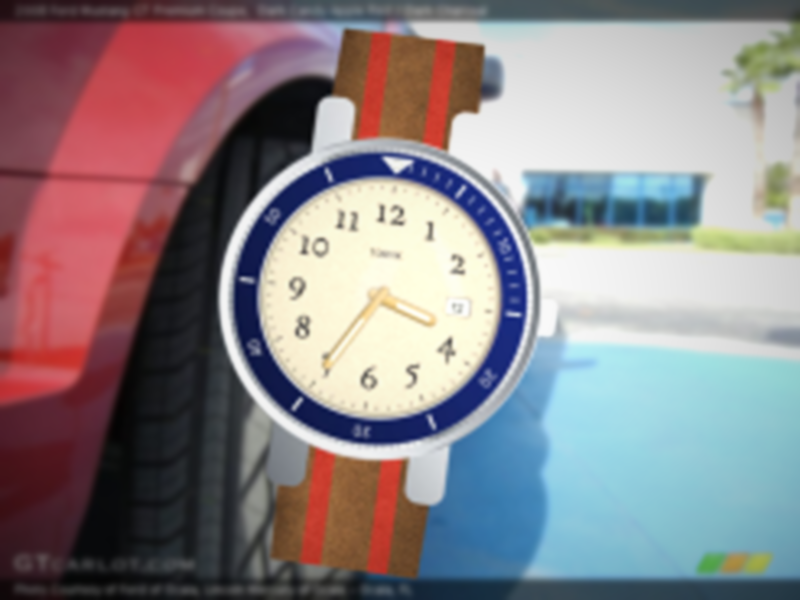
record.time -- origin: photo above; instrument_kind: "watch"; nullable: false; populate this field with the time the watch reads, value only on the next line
3:35
